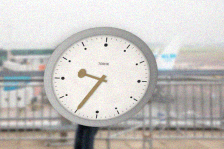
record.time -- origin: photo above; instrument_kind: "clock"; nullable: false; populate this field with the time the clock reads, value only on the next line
9:35
